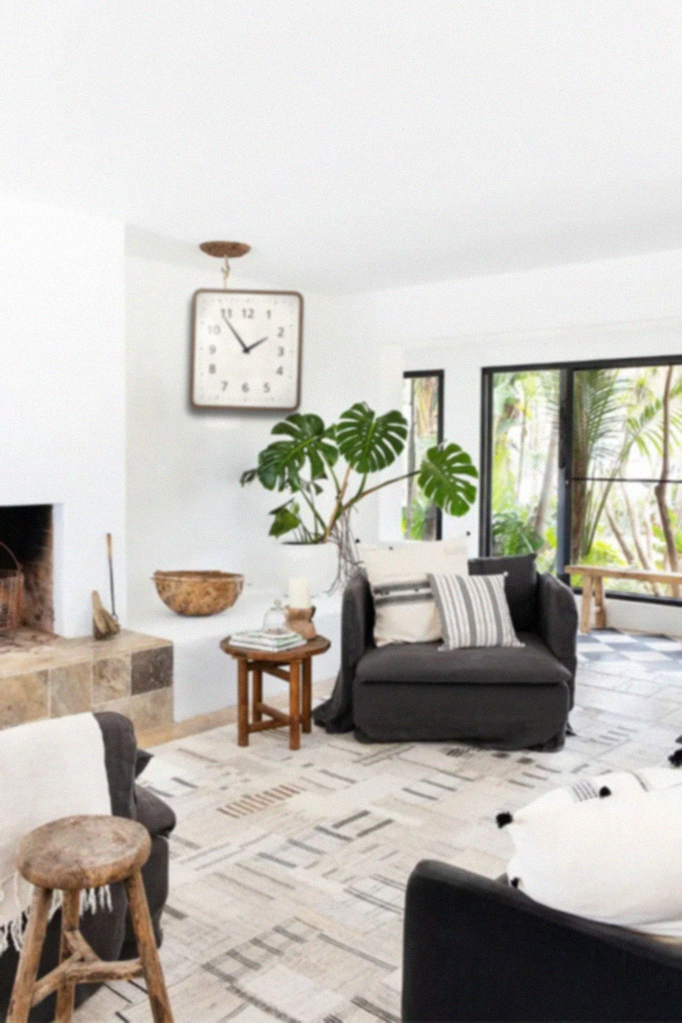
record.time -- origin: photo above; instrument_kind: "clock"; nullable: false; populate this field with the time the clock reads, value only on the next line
1:54
